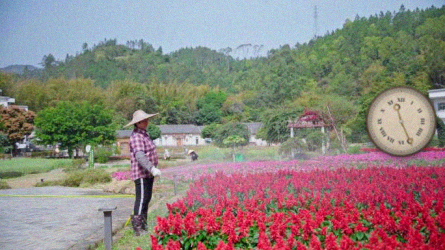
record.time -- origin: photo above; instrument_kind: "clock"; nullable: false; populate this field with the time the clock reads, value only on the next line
11:26
